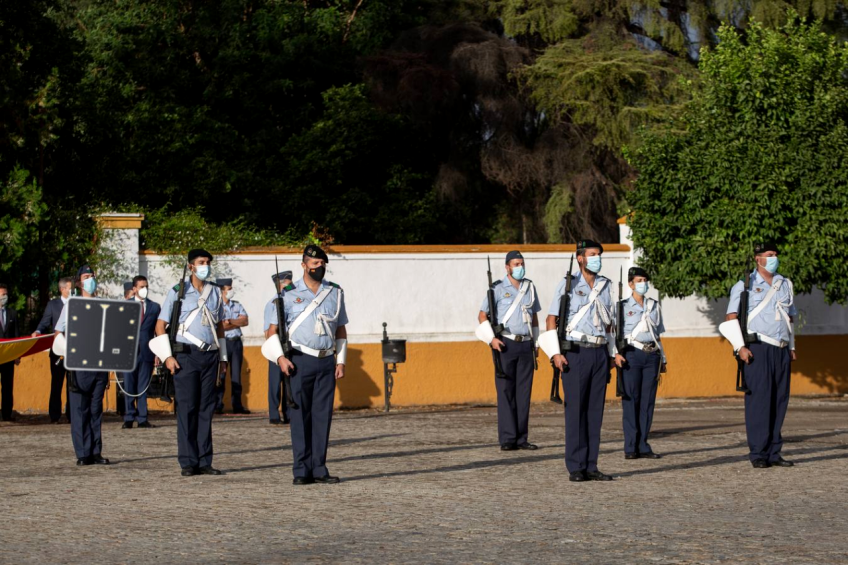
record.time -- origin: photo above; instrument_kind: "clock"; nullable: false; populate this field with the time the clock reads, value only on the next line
6:00
